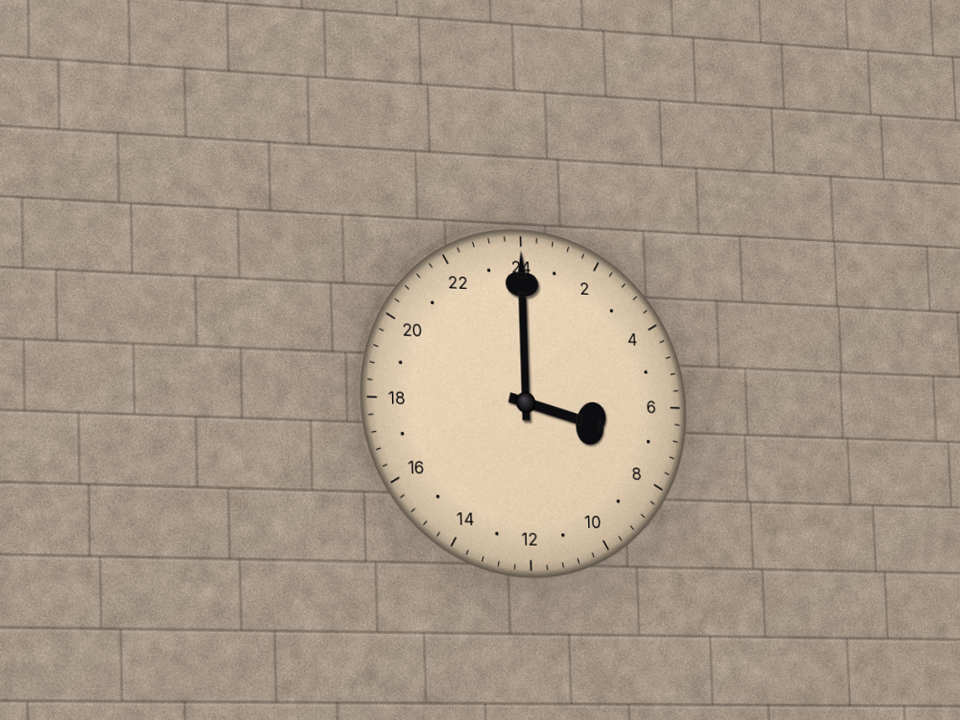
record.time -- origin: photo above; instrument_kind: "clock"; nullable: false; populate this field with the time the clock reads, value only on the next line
7:00
